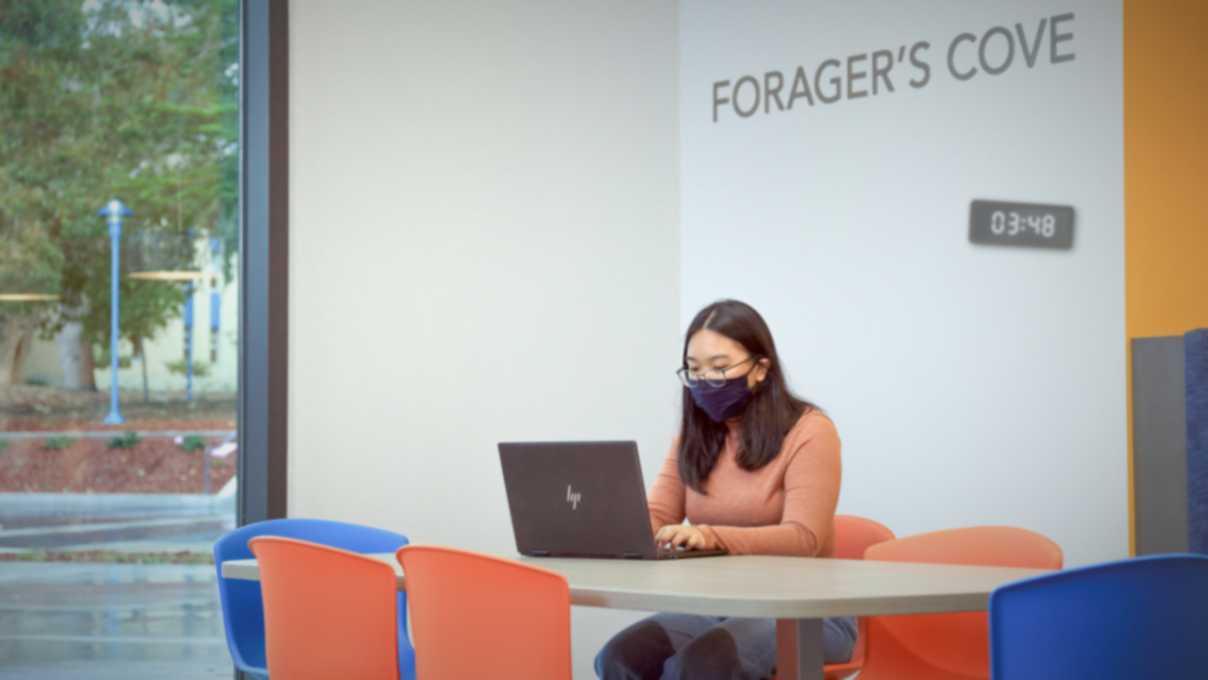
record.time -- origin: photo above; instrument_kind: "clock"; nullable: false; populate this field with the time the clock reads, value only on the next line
3:48
